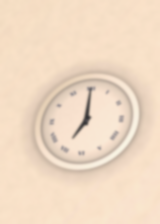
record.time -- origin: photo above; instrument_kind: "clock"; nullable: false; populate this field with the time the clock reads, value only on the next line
7:00
